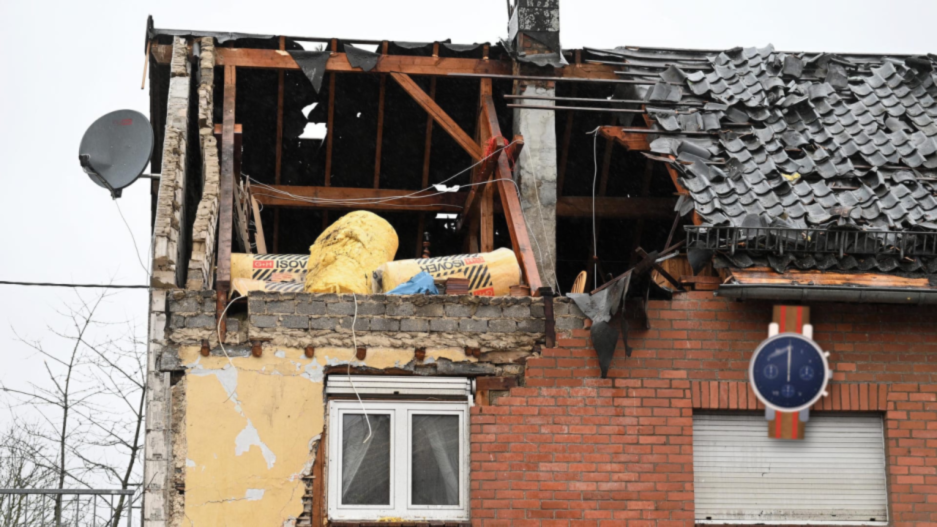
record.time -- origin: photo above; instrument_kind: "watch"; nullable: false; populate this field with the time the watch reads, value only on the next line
12:00
